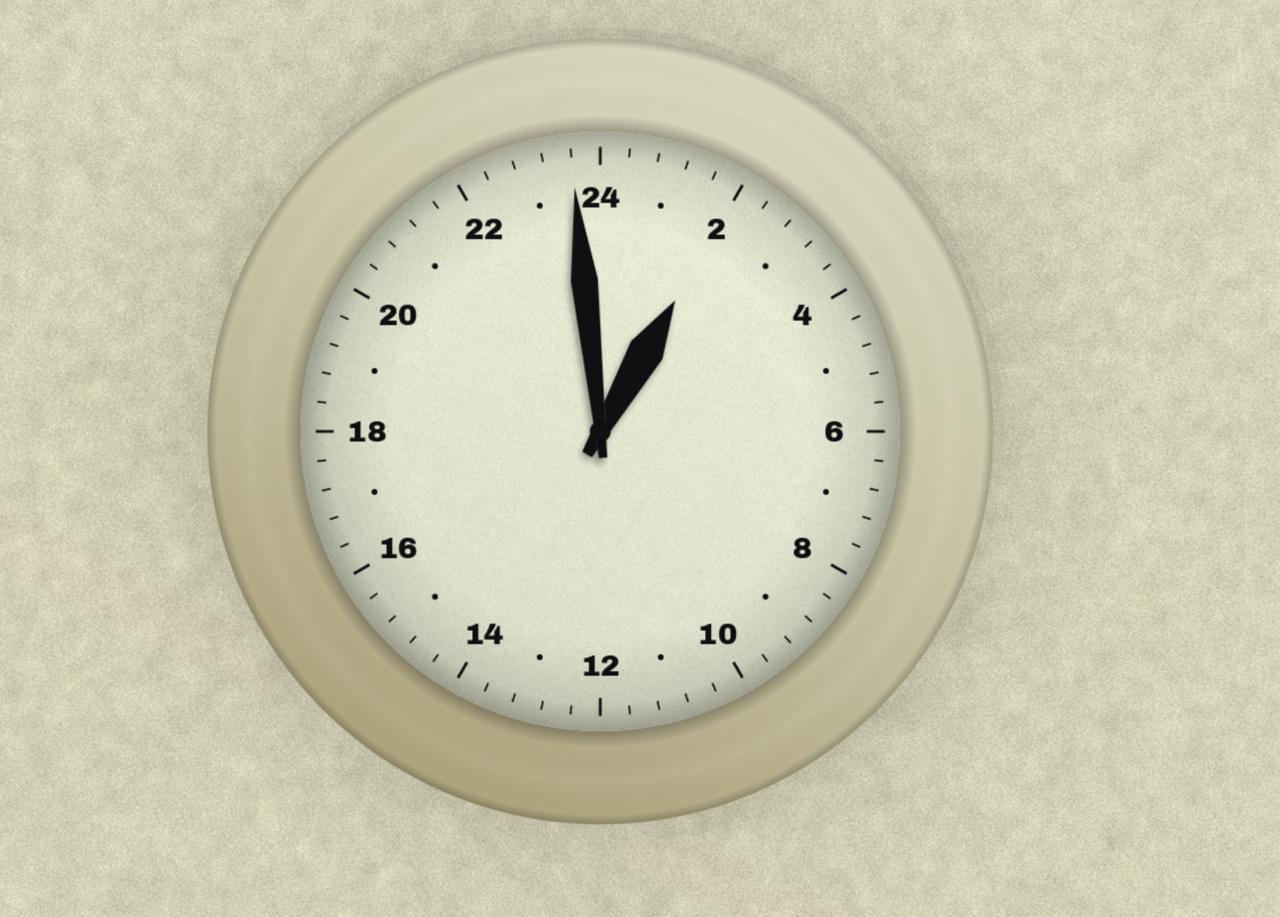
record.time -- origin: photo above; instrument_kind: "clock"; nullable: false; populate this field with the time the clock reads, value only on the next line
1:59
